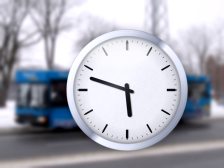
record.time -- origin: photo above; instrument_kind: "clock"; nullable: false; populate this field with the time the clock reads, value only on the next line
5:48
